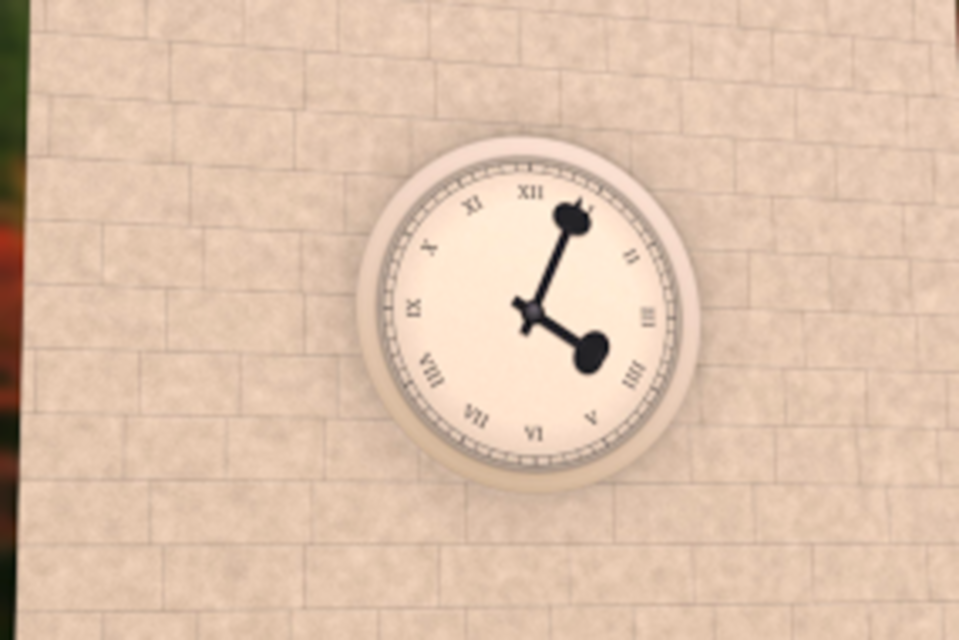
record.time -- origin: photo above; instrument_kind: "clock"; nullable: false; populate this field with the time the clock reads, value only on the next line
4:04
